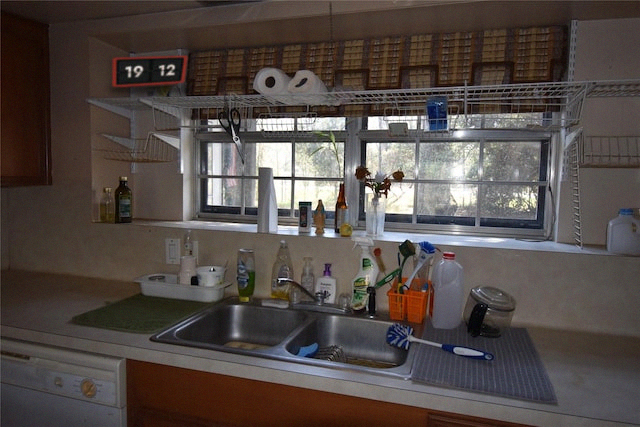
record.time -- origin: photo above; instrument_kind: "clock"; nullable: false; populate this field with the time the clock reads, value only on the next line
19:12
